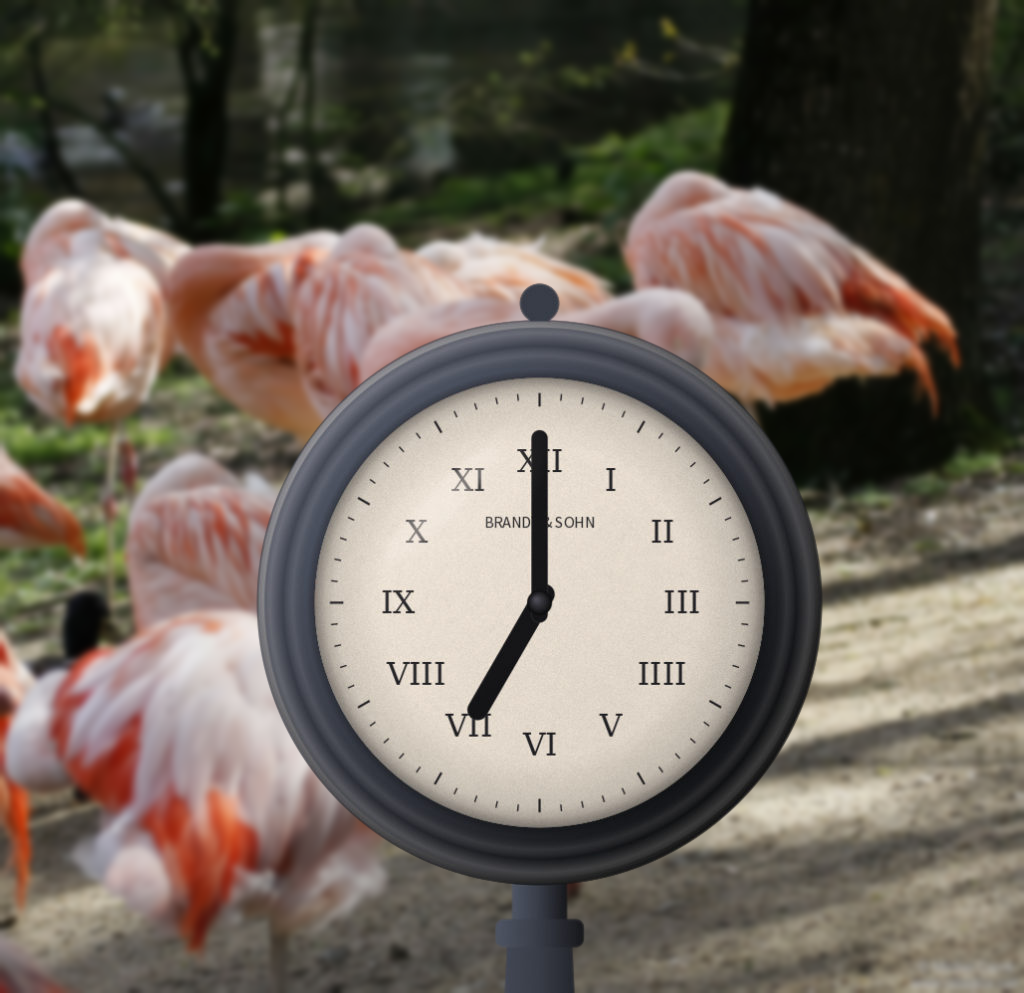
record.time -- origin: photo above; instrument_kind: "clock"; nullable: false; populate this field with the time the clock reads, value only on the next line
7:00
